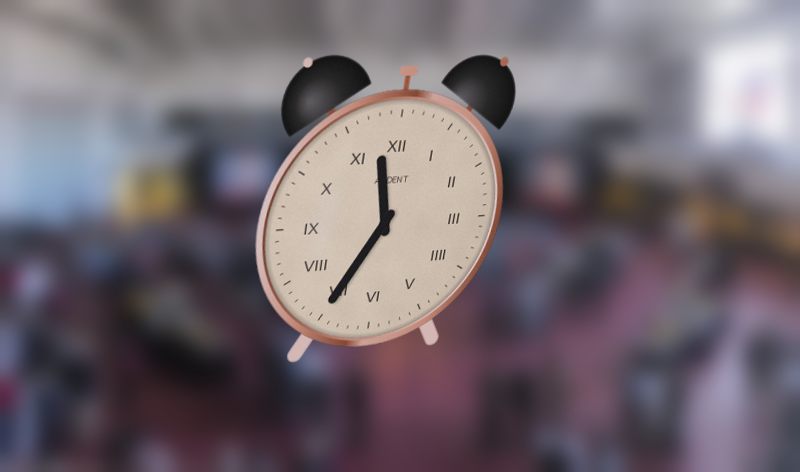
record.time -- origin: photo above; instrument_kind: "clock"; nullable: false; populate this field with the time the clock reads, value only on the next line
11:35
